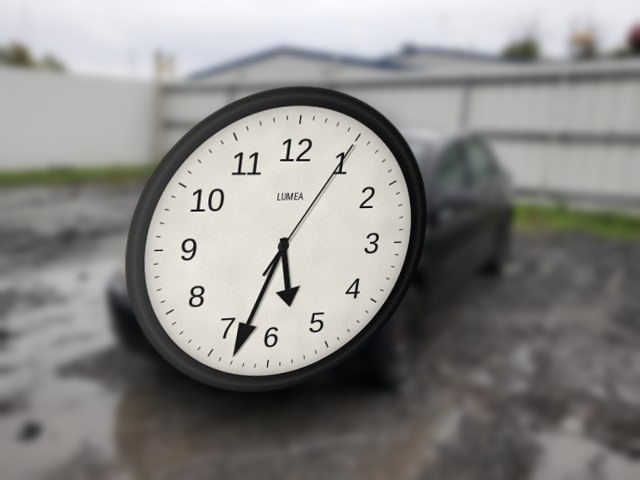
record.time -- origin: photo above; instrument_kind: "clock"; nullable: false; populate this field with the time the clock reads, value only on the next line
5:33:05
